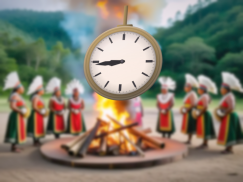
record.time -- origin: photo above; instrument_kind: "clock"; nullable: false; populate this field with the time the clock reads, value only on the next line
8:44
